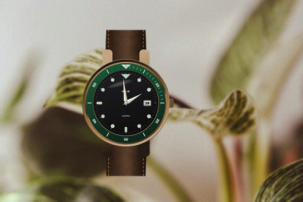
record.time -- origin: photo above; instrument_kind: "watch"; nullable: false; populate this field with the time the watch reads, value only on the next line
1:59
